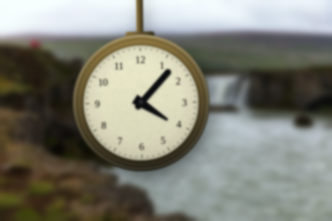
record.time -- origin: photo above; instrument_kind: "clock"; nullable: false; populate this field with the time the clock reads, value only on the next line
4:07
